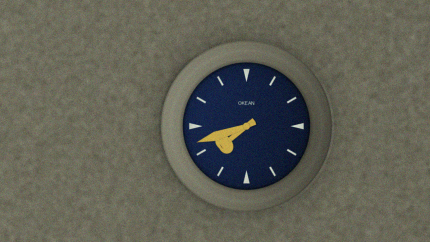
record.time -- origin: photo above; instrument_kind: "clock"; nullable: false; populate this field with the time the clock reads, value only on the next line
7:42
